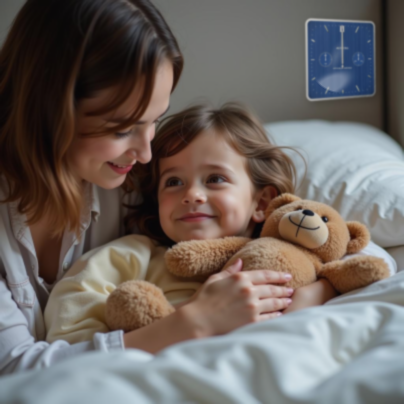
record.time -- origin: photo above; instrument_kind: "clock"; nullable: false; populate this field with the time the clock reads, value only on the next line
12:00
